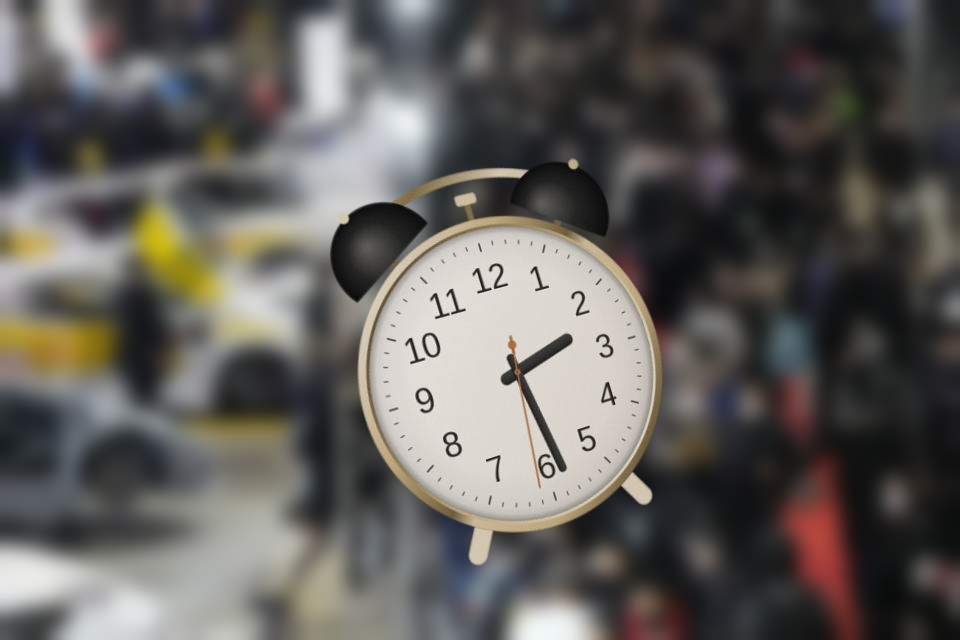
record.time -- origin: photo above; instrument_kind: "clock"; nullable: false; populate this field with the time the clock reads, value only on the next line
2:28:31
